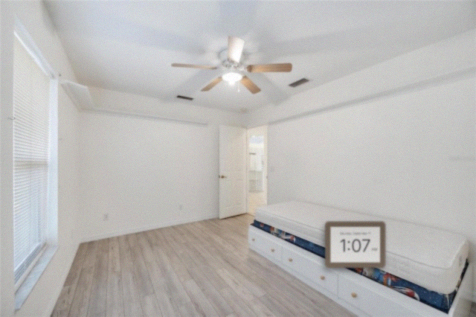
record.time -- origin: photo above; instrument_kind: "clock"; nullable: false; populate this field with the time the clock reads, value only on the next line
1:07
